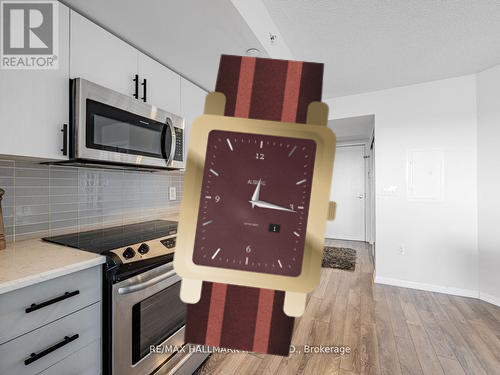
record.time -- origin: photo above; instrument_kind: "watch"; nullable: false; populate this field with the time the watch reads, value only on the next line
12:16
